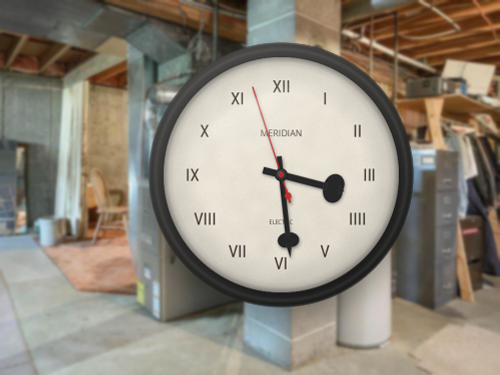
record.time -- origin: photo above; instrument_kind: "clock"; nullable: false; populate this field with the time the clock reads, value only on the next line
3:28:57
